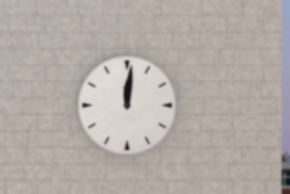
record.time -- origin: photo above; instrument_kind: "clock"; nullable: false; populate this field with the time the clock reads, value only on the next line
12:01
